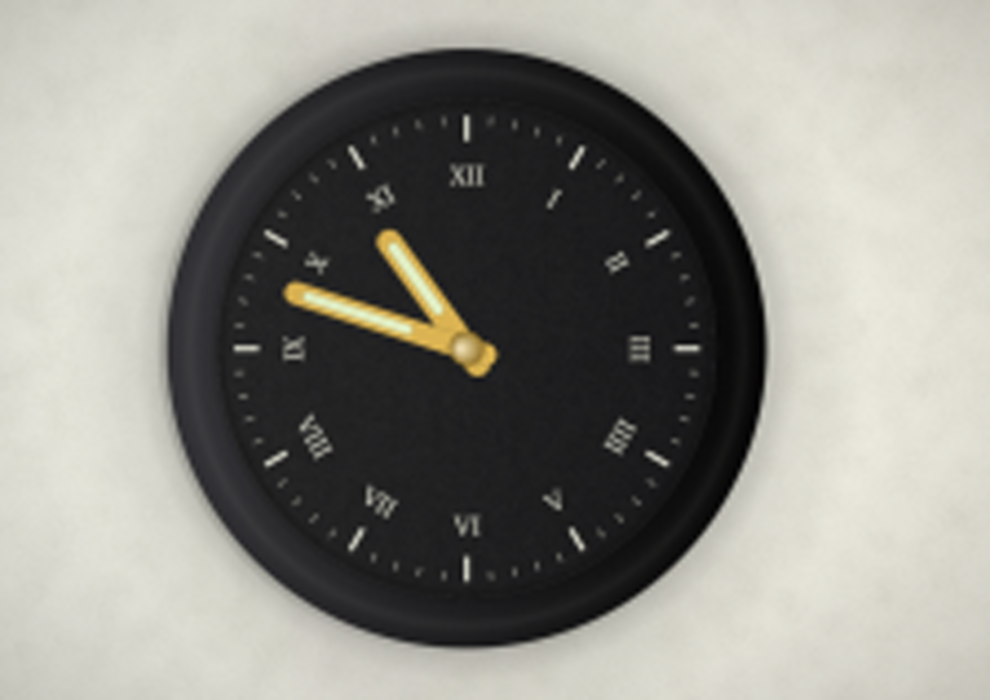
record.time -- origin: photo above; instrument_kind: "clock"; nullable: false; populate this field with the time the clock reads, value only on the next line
10:48
